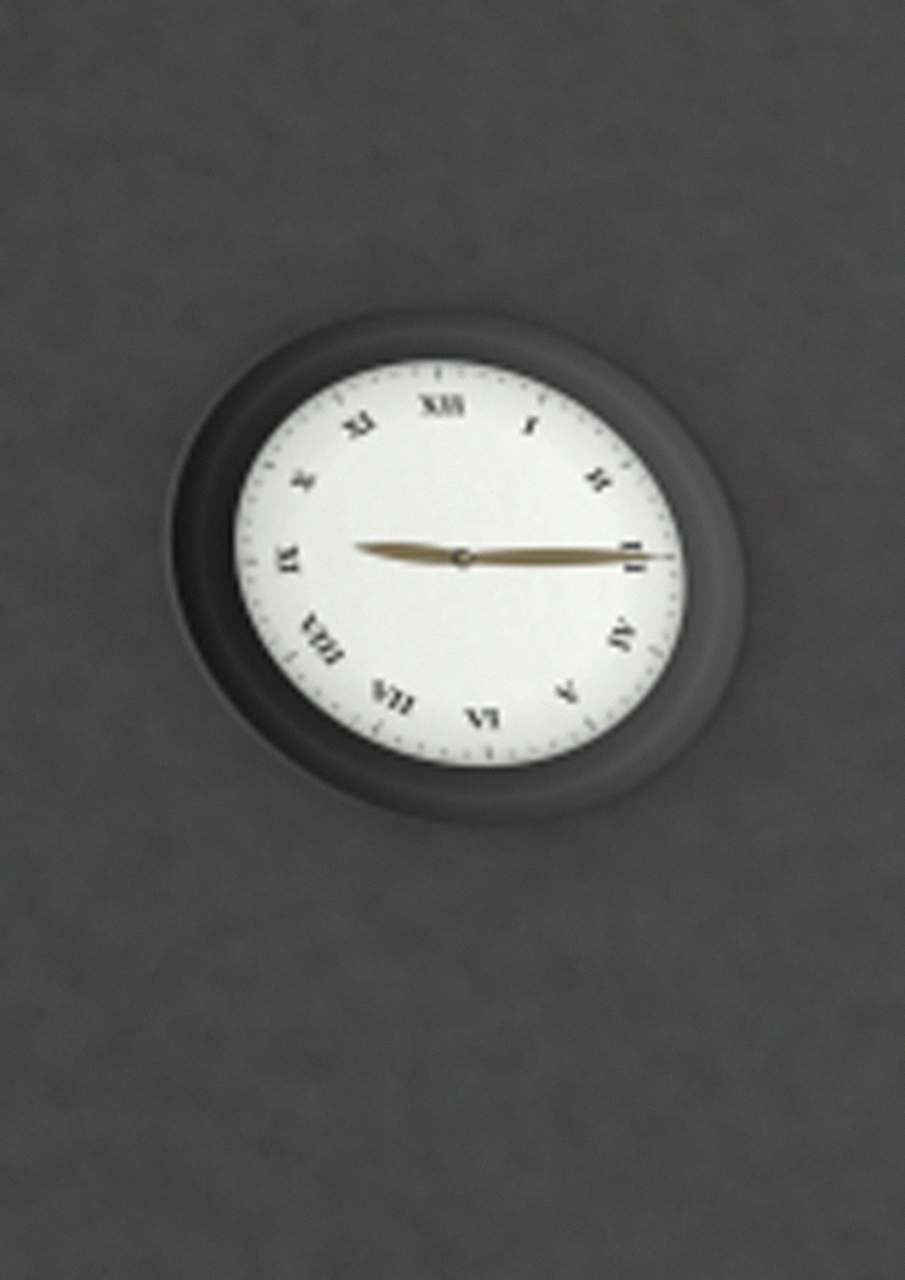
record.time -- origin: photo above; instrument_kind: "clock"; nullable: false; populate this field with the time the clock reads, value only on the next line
9:15
